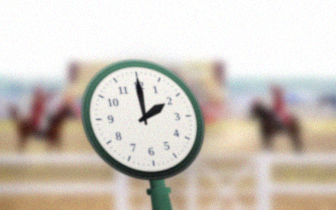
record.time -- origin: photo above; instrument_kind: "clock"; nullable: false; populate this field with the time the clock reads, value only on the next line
2:00
